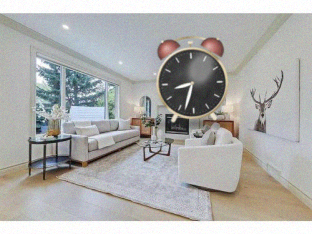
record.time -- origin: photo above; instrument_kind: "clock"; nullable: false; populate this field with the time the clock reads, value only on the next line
8:33
